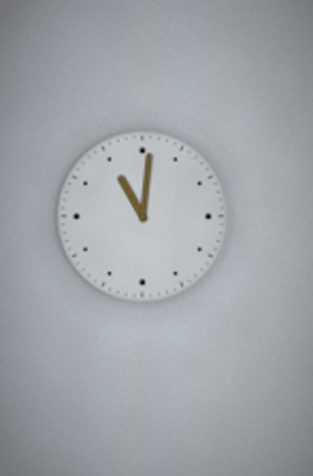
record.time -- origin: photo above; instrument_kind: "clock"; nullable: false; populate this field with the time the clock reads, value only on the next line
11:01
